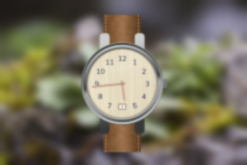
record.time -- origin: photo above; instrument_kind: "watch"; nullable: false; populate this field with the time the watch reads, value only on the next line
5:44
